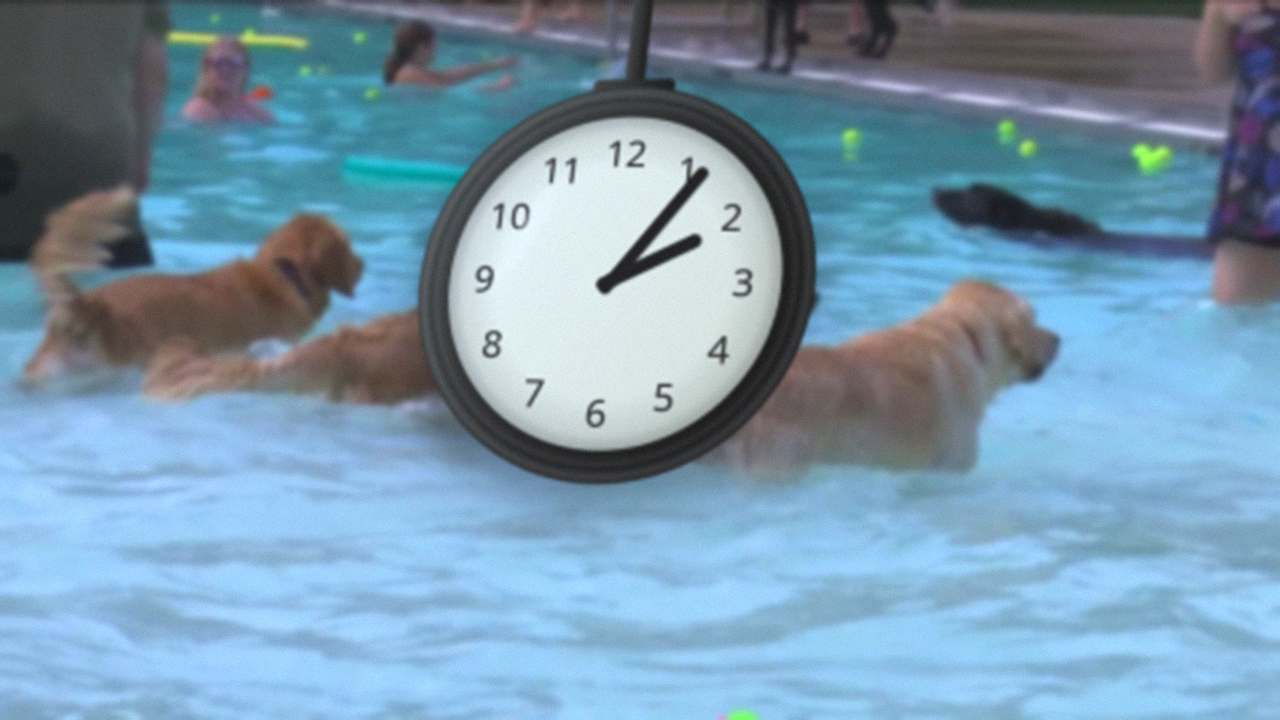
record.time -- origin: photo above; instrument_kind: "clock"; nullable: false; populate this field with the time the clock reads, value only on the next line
2:06
